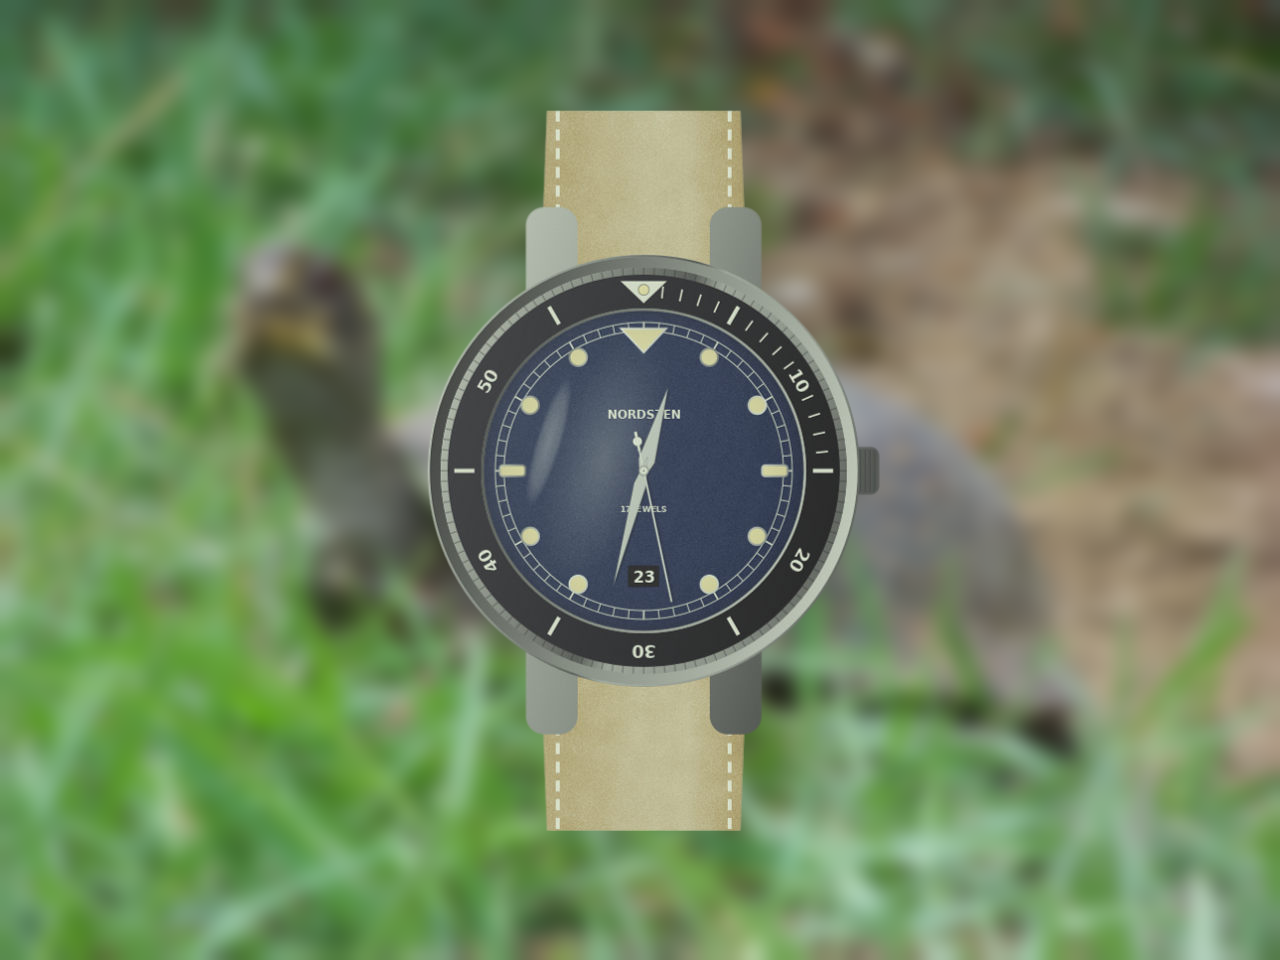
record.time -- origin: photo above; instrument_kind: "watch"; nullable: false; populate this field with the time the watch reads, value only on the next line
12:32:28
